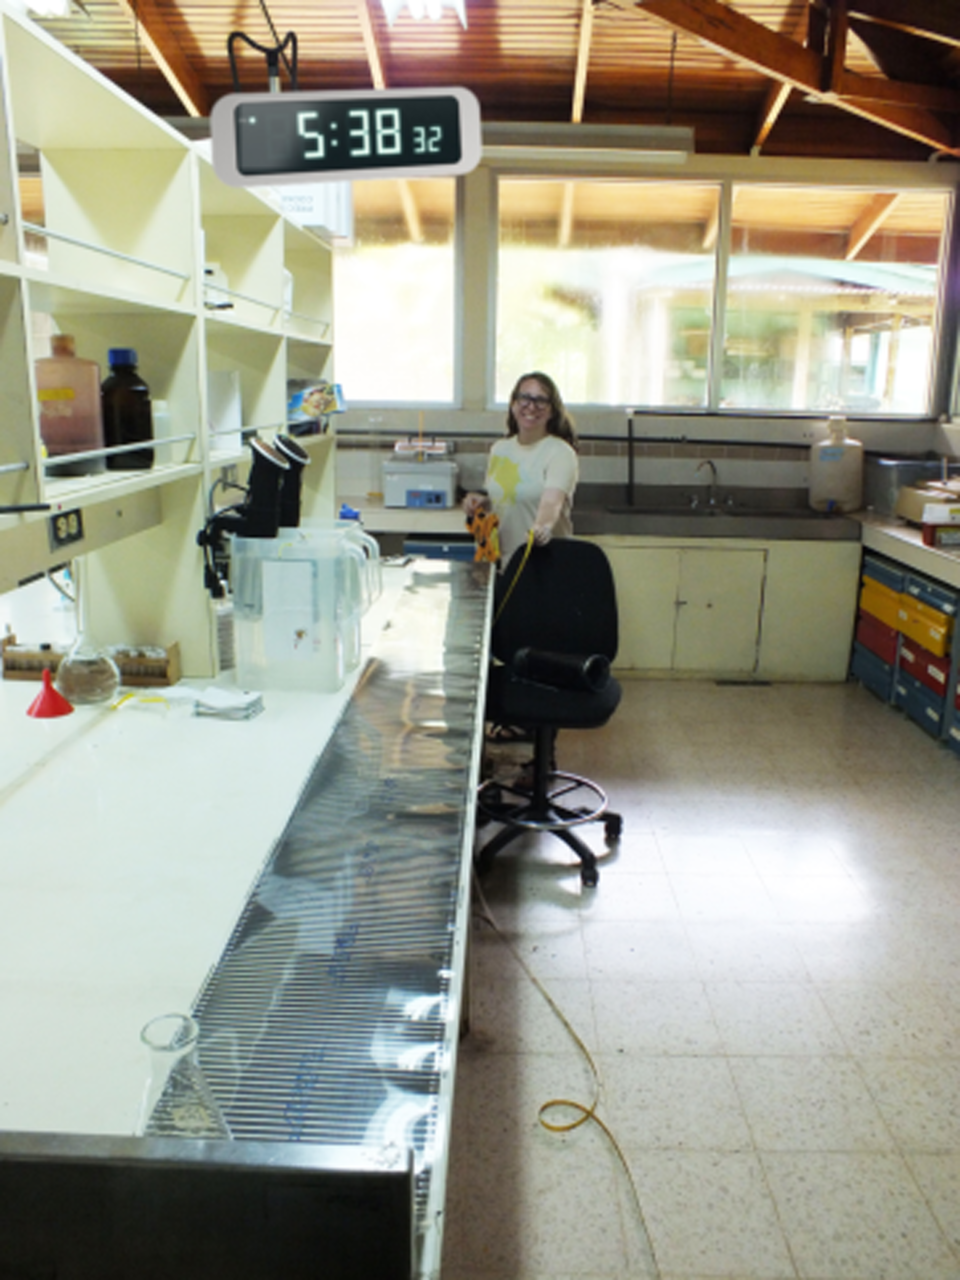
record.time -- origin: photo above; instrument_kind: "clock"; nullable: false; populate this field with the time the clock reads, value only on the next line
5:38:32
